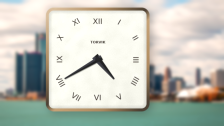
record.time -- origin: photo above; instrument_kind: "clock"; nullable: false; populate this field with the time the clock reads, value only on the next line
4:40
